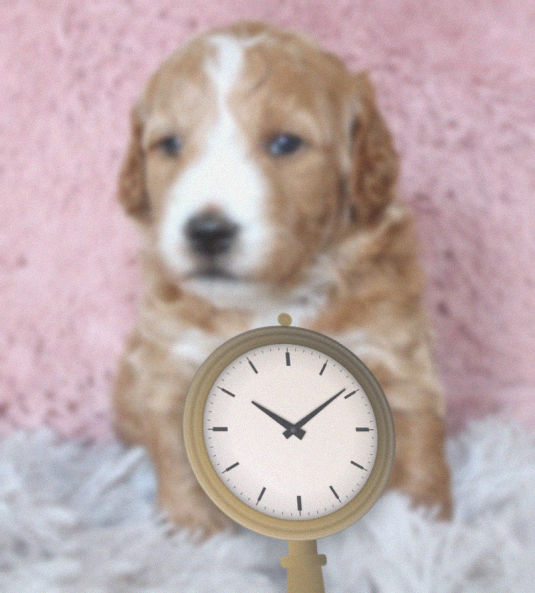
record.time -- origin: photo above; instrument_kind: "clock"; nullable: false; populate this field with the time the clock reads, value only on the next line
10:09
